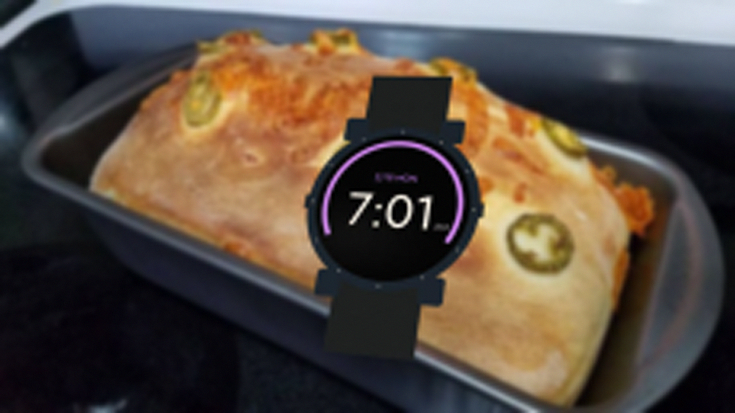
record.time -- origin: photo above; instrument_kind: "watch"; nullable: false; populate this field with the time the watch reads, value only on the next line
7:01
